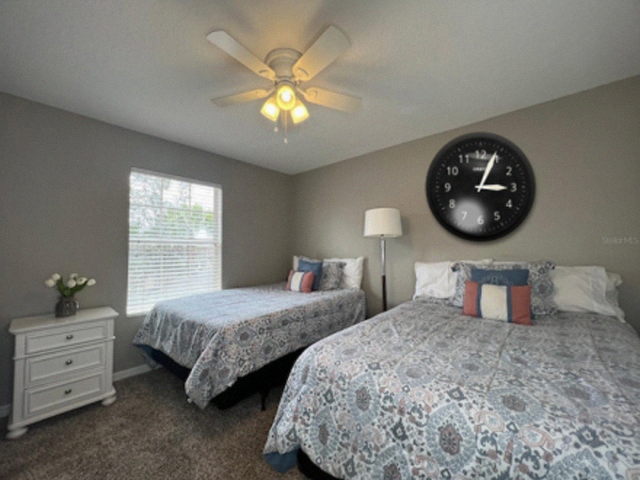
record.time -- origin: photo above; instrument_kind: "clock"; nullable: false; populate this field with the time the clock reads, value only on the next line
3:04
